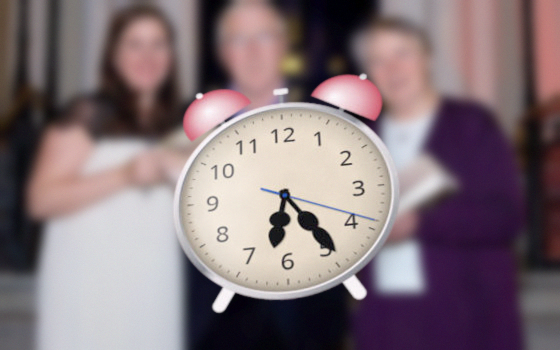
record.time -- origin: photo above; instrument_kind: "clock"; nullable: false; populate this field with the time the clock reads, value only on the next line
6:24:19
